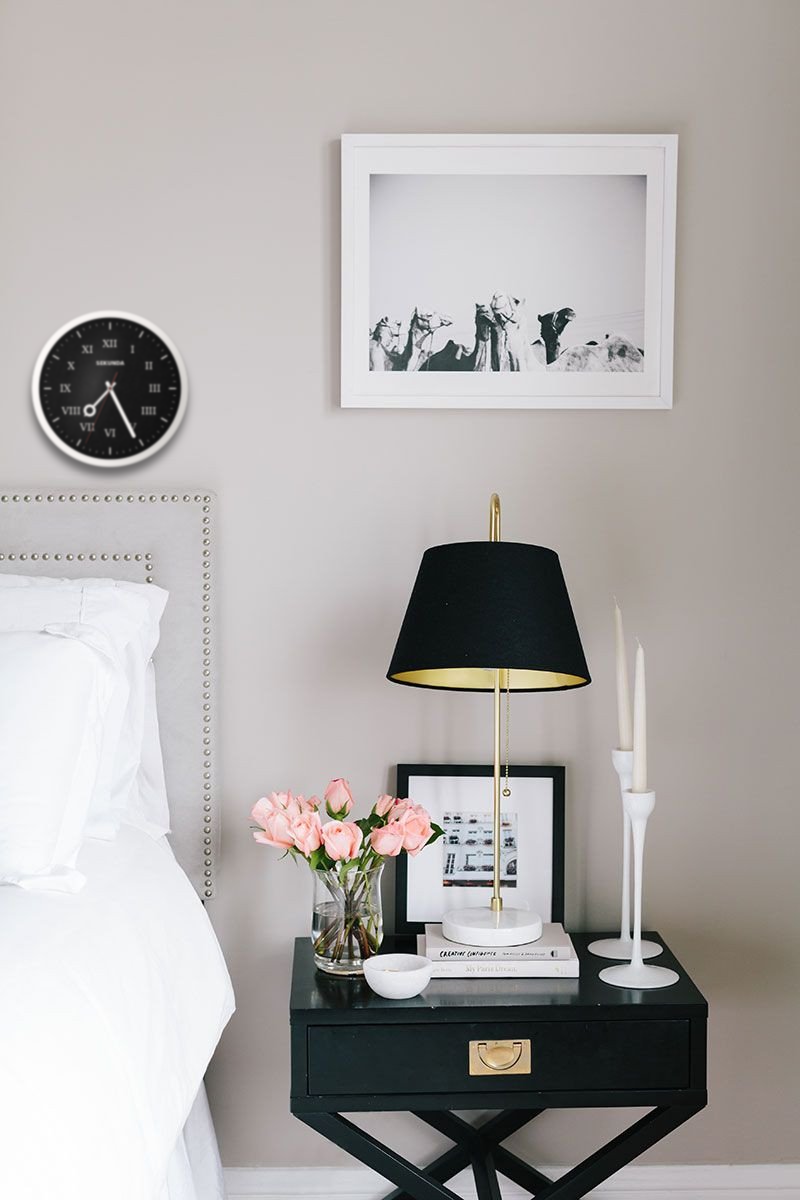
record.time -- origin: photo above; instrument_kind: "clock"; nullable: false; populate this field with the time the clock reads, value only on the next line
7:25:34
